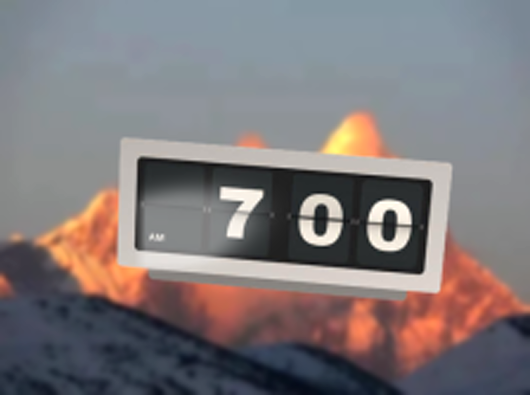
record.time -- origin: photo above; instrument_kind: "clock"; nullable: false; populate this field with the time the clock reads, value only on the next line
7:00
